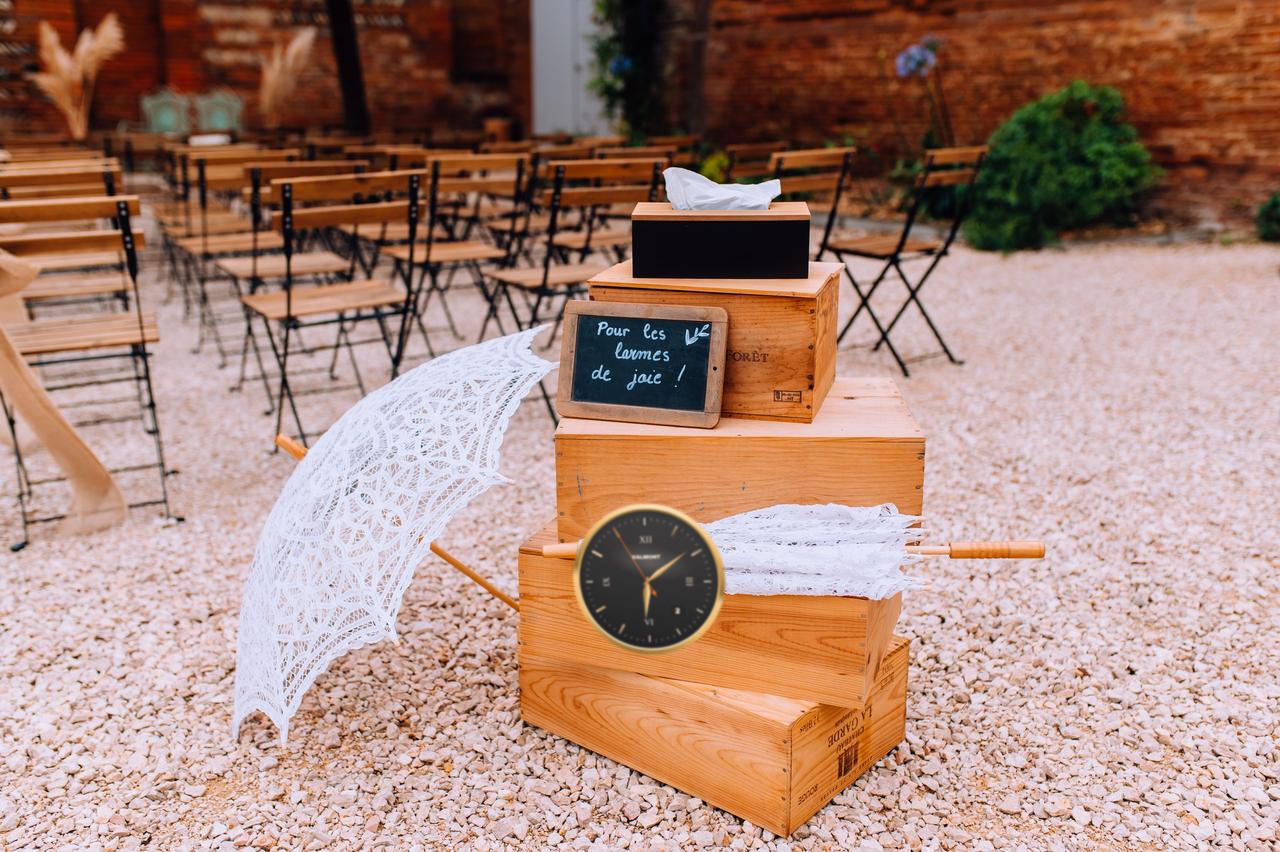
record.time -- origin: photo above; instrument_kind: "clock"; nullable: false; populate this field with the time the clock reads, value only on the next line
6:08:55
